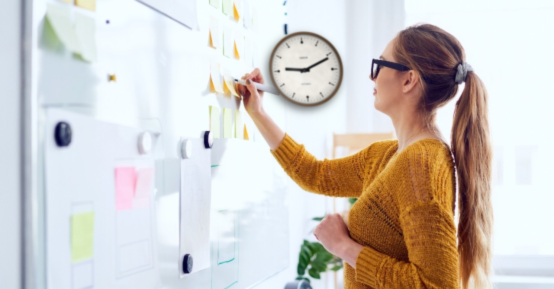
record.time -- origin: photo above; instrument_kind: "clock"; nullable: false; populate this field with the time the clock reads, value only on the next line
9:11
